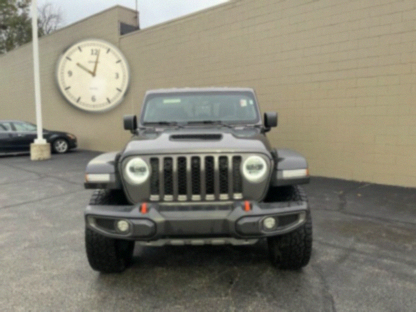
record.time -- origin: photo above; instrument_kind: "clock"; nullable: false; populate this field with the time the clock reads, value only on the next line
10:02
